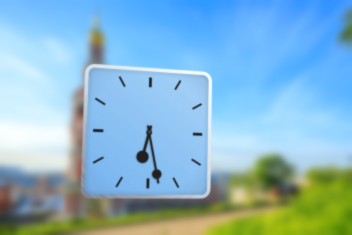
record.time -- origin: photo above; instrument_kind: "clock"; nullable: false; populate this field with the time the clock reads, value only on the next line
6:28
